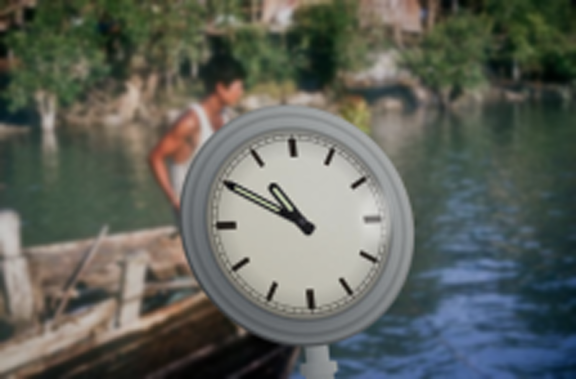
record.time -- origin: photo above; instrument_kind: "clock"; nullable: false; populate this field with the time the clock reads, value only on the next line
10:50
